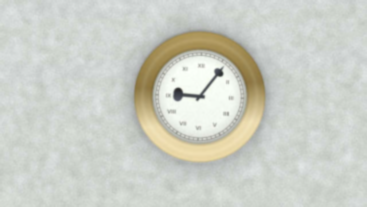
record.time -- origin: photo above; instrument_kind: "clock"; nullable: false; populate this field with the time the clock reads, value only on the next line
9:06
